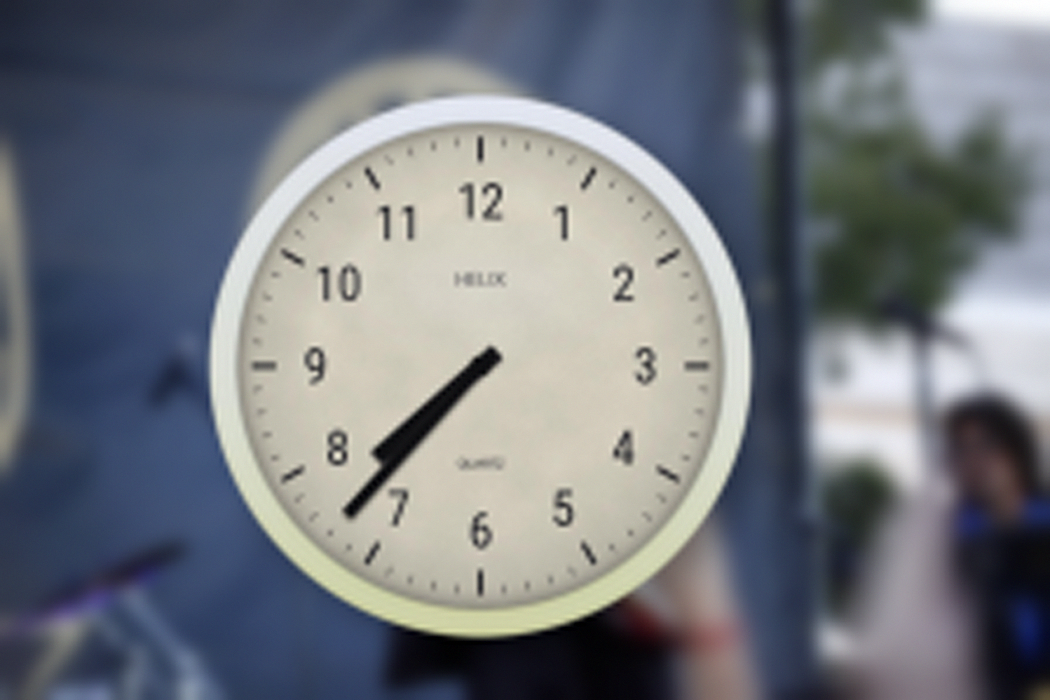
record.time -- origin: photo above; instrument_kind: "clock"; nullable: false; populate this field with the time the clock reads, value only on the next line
7:37
